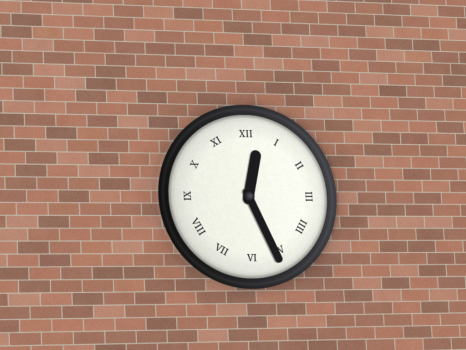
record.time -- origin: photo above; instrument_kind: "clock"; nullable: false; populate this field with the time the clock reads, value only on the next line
12:26
